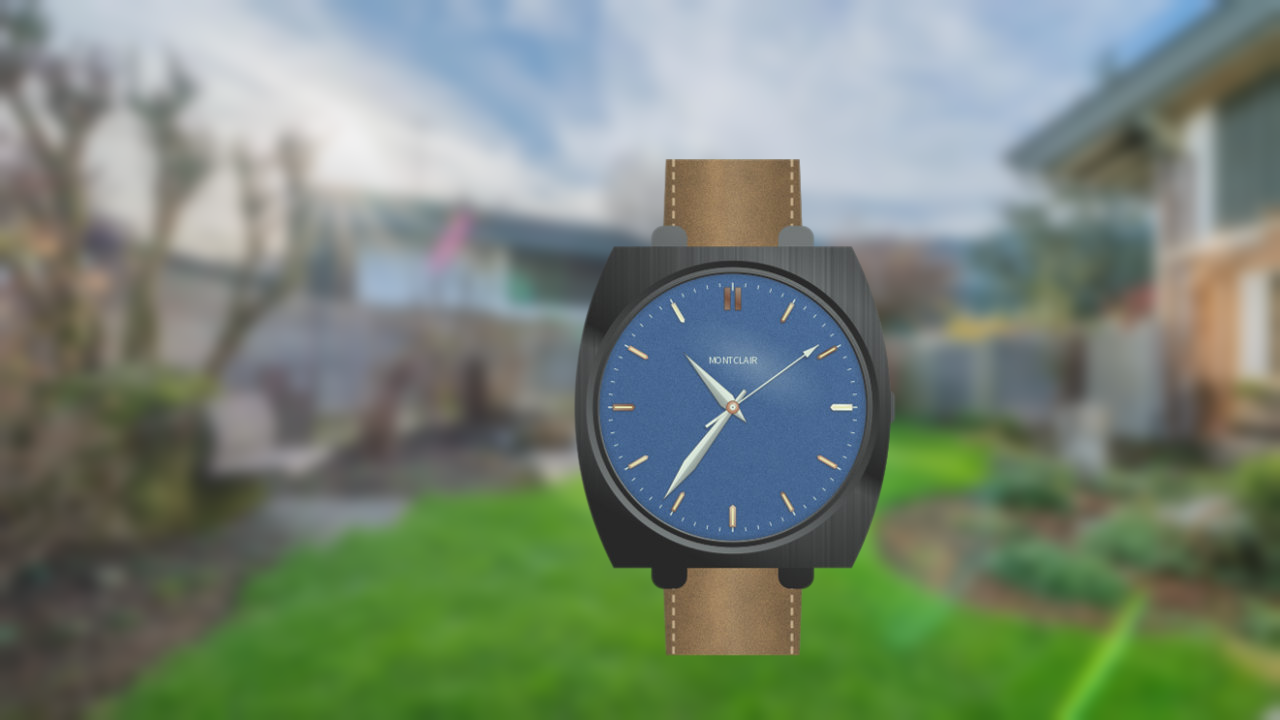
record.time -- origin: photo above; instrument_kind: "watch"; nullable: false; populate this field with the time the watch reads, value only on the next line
10:36:09
